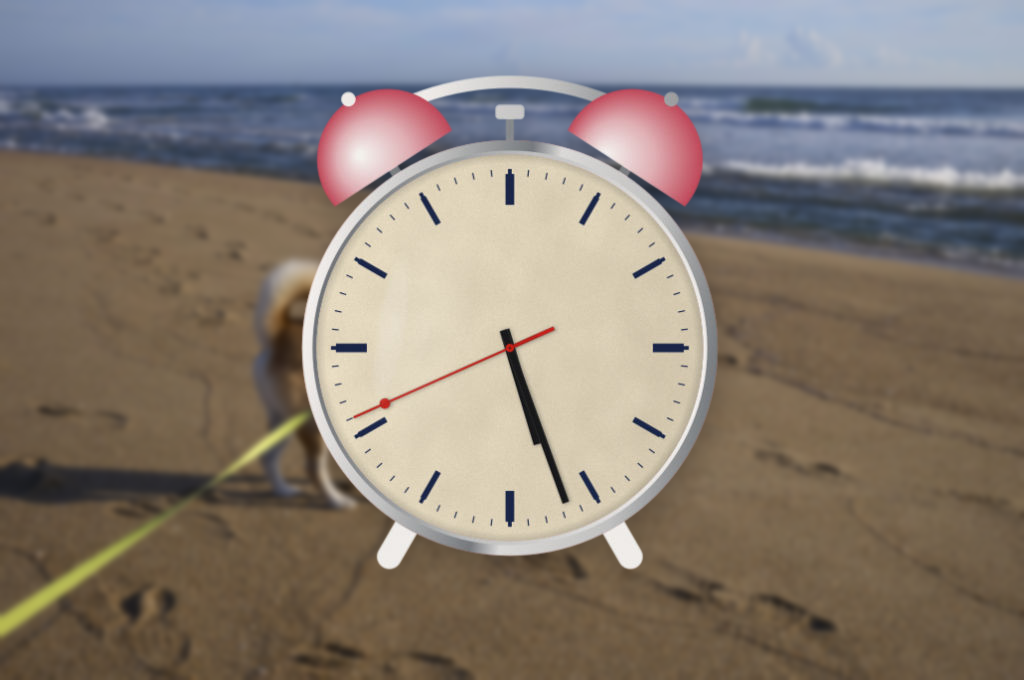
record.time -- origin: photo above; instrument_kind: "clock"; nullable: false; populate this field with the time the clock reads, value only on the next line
5:26:41
